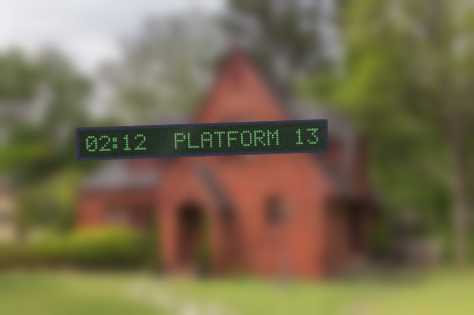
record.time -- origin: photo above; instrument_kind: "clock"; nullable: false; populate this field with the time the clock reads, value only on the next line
2:12
